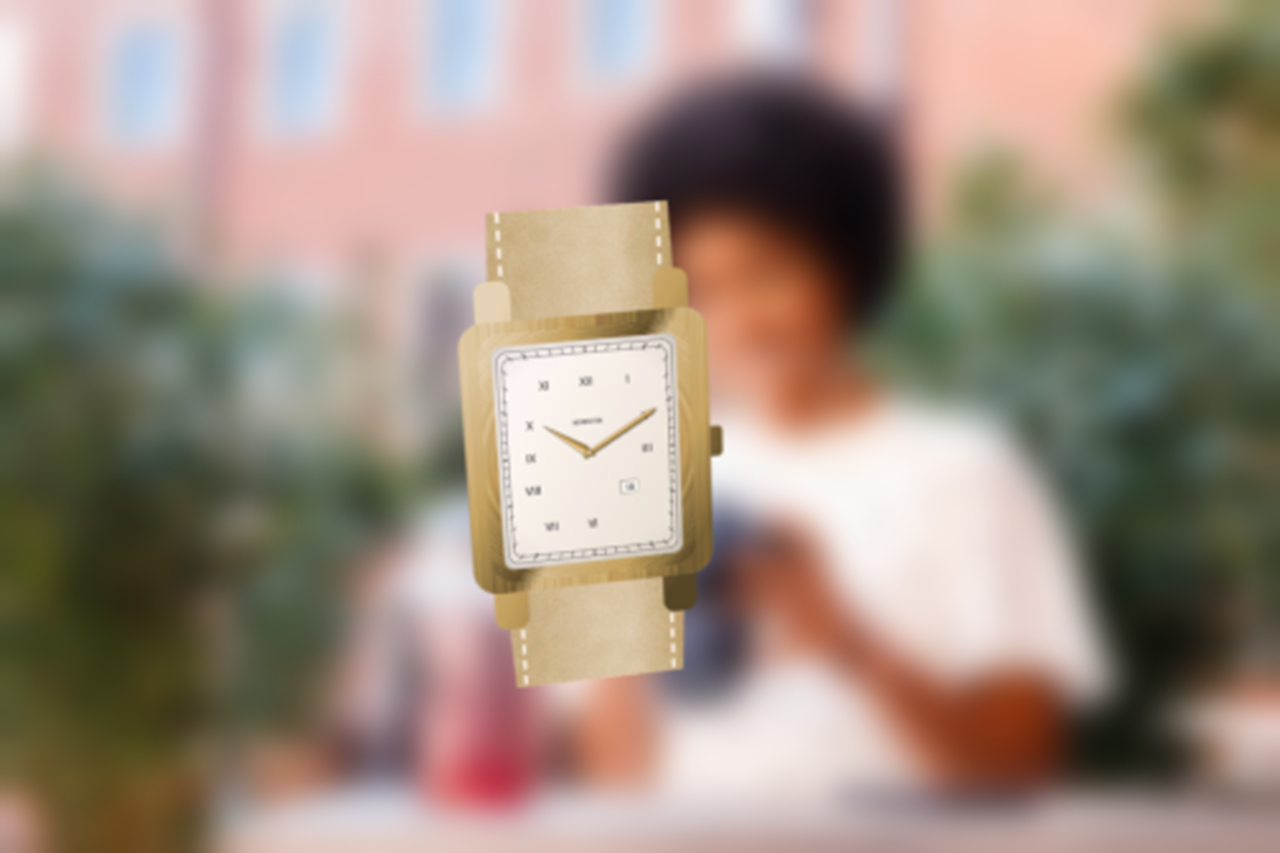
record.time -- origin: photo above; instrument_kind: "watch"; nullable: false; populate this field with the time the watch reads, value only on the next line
10:10
